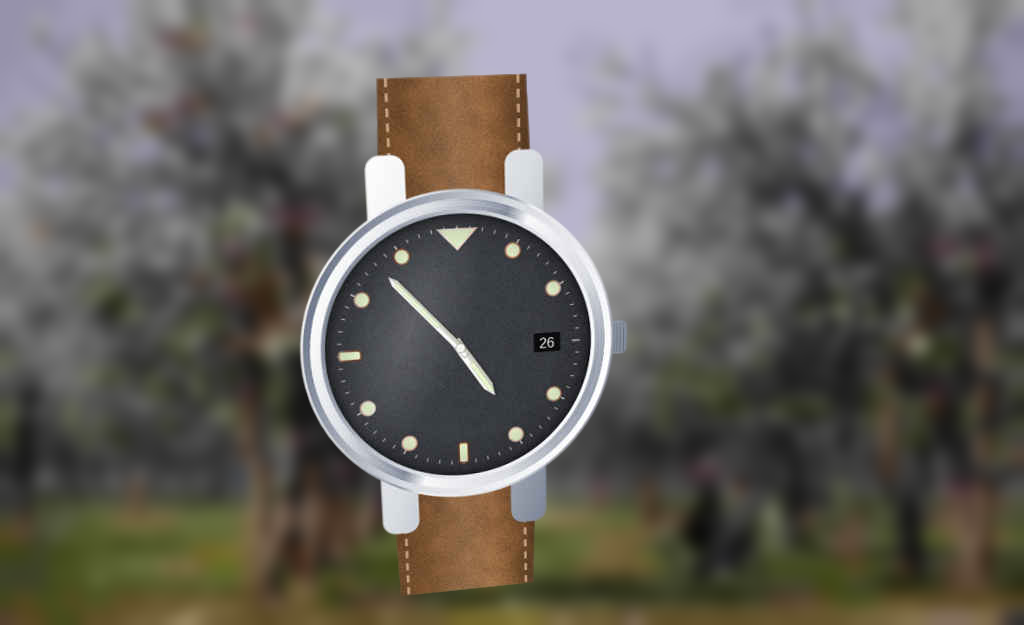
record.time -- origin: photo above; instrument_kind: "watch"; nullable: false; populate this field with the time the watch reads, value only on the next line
4:53
